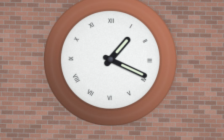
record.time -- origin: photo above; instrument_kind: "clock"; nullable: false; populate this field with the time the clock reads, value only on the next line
1:19
